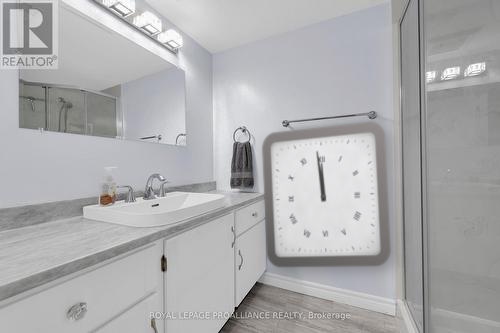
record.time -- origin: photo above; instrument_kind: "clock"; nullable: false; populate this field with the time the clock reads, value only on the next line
11:59
